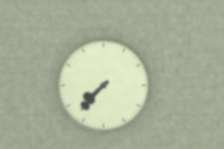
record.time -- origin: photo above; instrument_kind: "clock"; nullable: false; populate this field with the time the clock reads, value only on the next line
7:37
